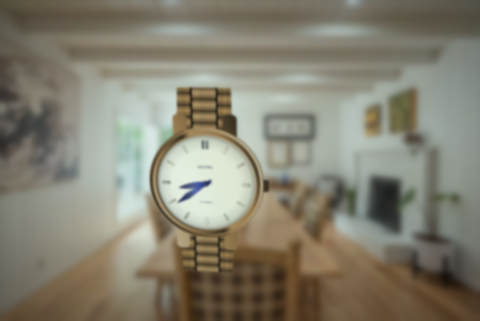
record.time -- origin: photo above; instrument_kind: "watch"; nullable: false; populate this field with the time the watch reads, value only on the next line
8:39
